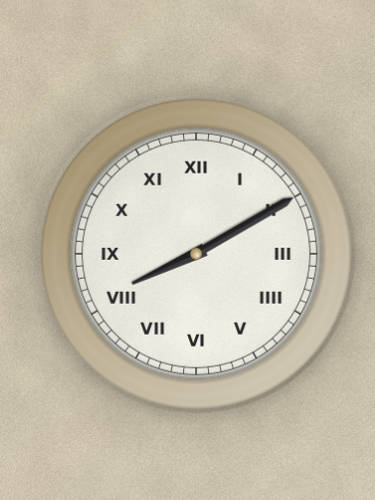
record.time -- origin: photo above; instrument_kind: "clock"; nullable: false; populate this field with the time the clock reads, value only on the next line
8:10
